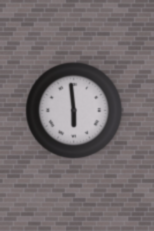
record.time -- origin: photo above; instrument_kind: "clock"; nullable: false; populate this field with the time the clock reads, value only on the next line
5:59
